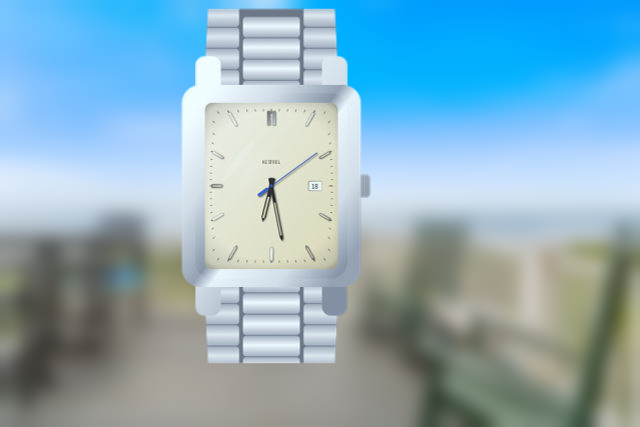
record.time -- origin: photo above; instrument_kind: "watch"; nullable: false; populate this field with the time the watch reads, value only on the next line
6:28:09
